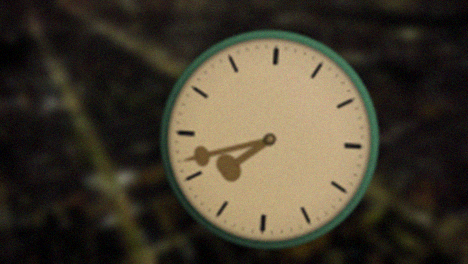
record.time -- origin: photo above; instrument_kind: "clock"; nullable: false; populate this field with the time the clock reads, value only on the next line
7:42
